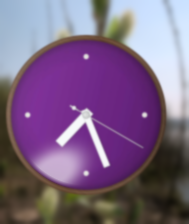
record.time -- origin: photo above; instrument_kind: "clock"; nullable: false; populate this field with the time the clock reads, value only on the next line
7:26:20
